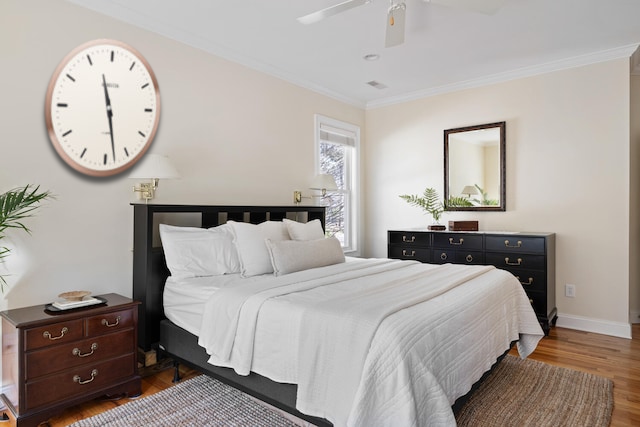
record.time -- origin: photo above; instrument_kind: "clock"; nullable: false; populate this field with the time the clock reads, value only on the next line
11:28
